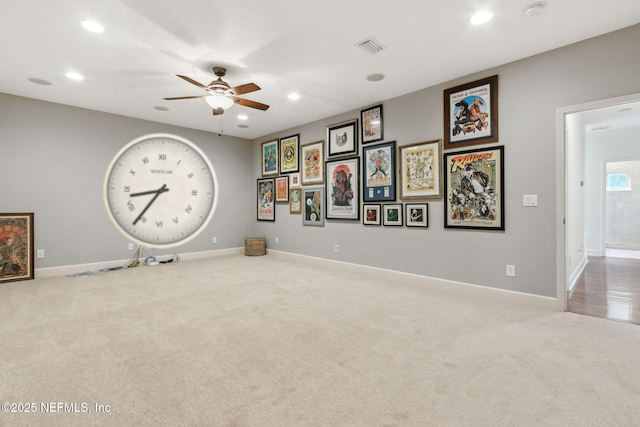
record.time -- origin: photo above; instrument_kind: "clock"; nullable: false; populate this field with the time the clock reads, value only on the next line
8:36
